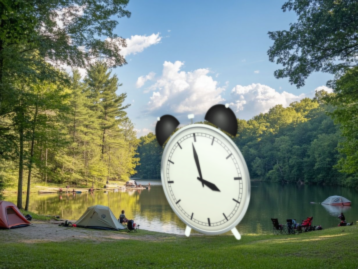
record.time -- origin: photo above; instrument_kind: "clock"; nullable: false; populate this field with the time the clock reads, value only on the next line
3:59
